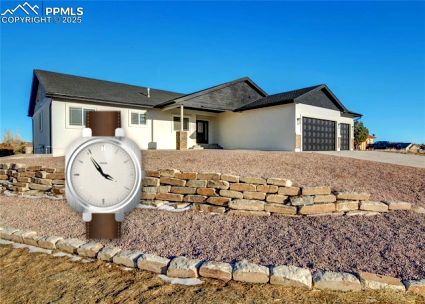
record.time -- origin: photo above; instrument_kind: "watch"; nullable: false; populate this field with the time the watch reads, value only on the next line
3:54
